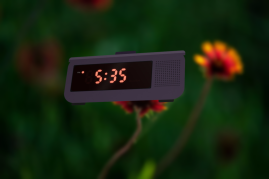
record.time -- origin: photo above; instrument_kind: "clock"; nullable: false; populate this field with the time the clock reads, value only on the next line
5:35
